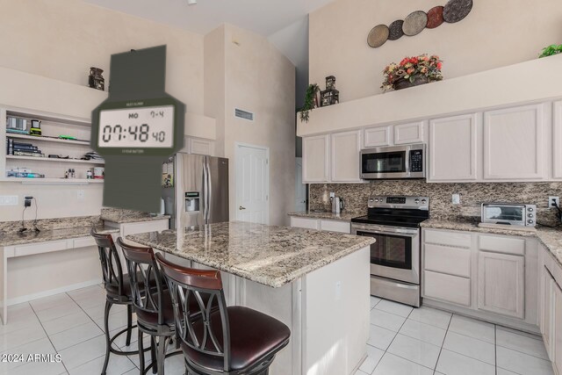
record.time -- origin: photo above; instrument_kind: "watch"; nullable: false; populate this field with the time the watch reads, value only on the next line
7:48:40
